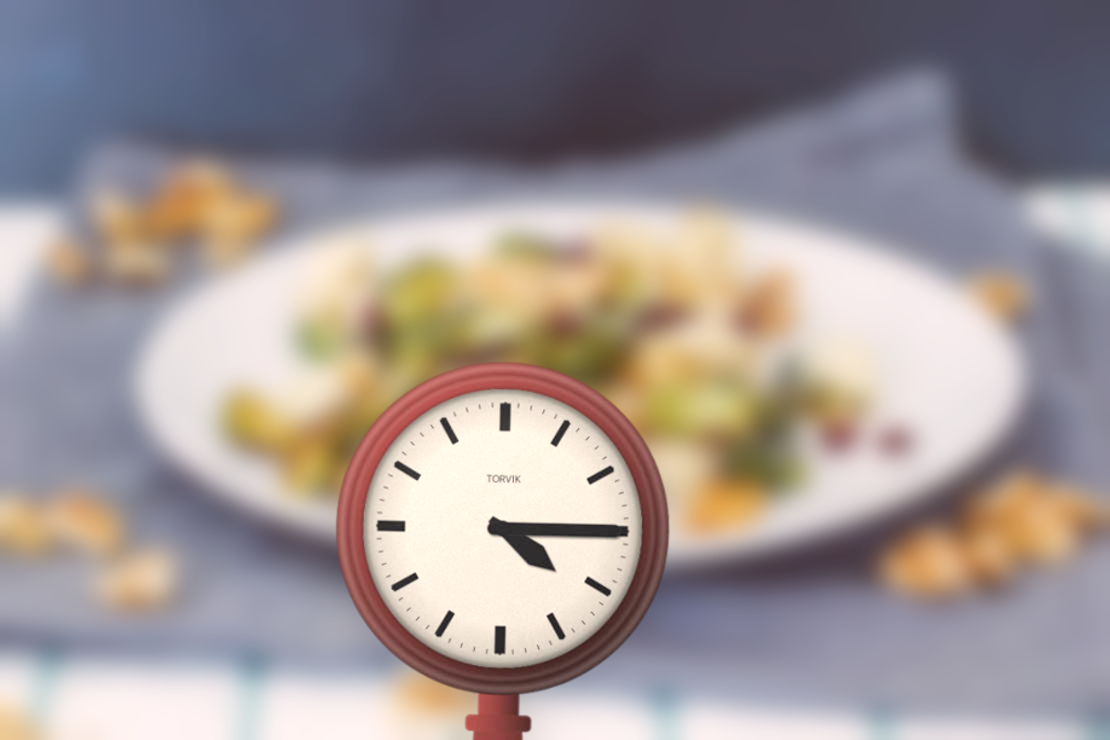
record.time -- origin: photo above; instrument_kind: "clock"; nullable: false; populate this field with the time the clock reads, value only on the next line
4:15
